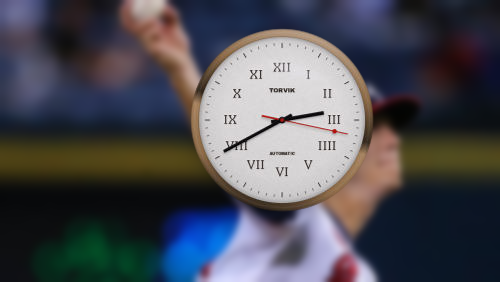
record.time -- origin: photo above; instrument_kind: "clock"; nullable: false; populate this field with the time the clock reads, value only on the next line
2:40:17
